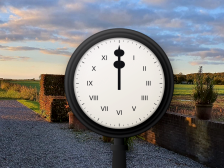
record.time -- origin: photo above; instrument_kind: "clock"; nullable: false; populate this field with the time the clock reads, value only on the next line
12:00
